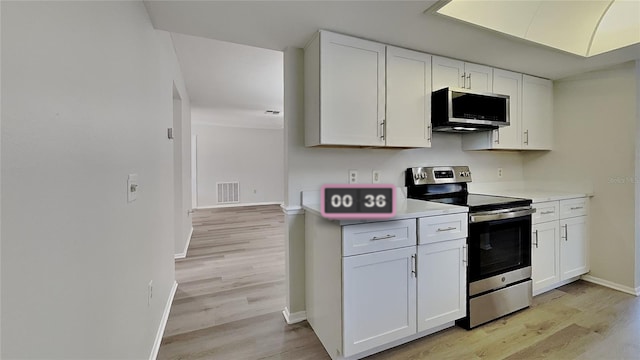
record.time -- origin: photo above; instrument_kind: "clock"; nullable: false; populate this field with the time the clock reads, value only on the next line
0:36
